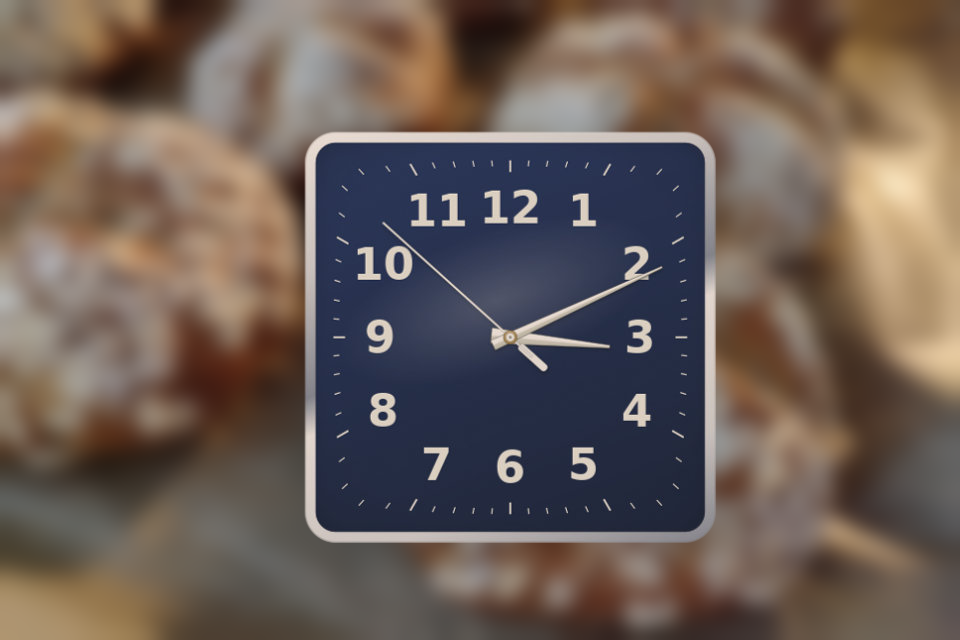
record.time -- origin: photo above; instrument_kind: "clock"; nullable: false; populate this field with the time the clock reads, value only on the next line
3:10:52
